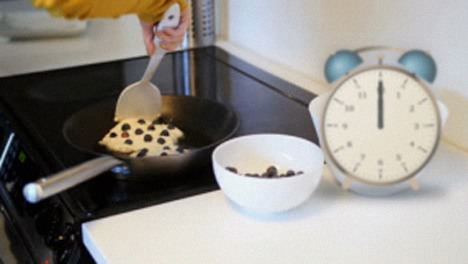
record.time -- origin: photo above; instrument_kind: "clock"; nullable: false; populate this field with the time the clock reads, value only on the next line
12:00
